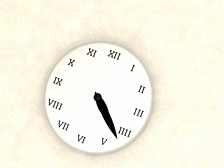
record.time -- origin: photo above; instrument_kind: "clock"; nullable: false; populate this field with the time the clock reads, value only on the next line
4:22
